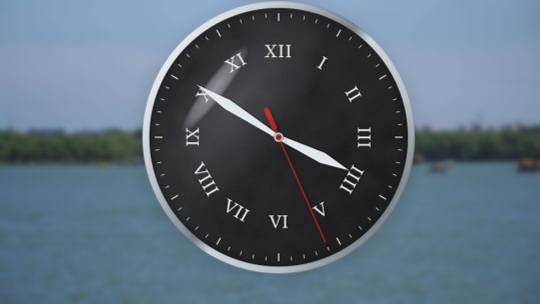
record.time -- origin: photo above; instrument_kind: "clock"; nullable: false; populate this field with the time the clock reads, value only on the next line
3:50:26
